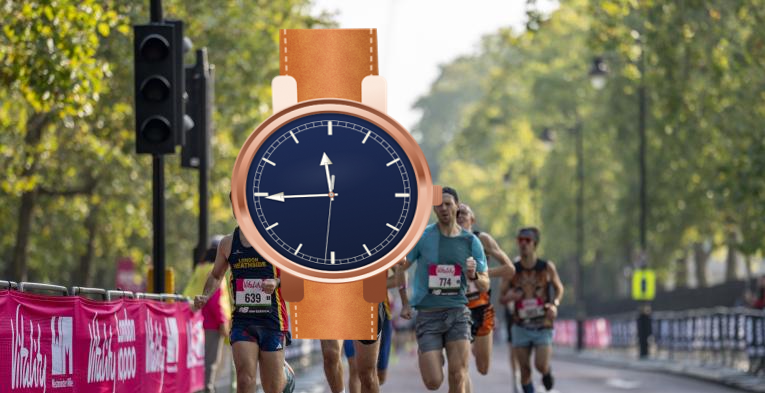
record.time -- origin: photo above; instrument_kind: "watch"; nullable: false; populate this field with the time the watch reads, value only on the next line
11:44:31
